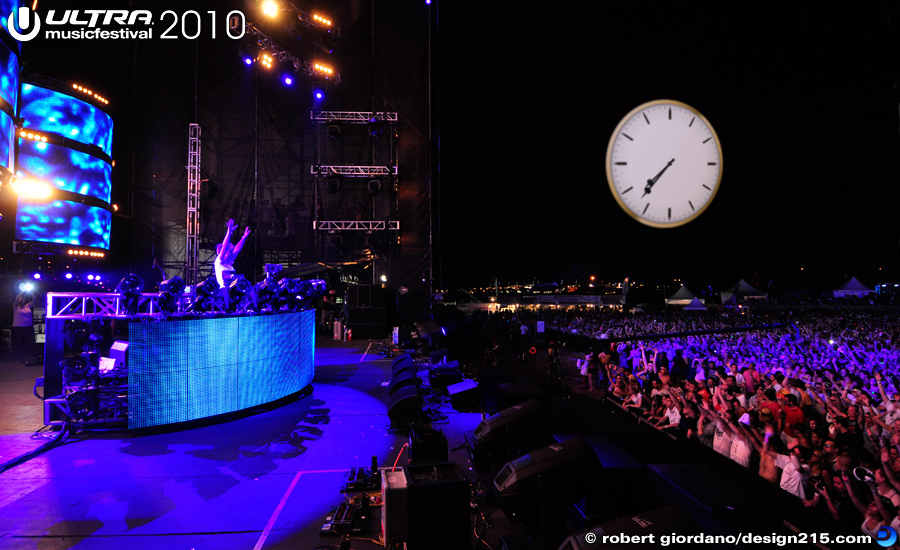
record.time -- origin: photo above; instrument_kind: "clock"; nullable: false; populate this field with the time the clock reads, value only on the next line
7:37
